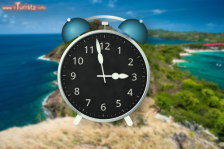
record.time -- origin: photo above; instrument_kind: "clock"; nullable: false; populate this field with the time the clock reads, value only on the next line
2:58
